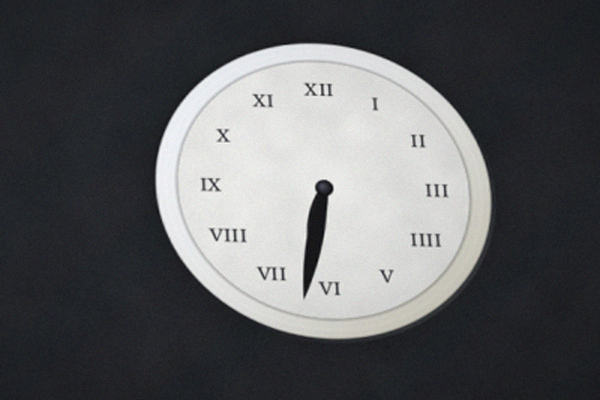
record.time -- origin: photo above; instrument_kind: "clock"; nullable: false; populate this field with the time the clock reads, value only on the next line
6:32
